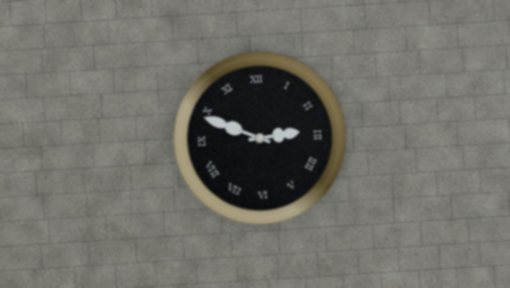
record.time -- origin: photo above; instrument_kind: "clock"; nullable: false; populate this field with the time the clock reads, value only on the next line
2:49
